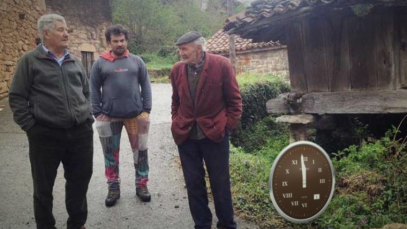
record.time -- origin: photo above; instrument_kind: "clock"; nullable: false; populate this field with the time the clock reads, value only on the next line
11:59
